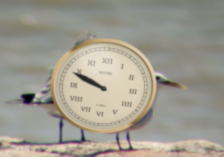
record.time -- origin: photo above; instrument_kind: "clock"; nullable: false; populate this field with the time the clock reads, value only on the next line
9:49
